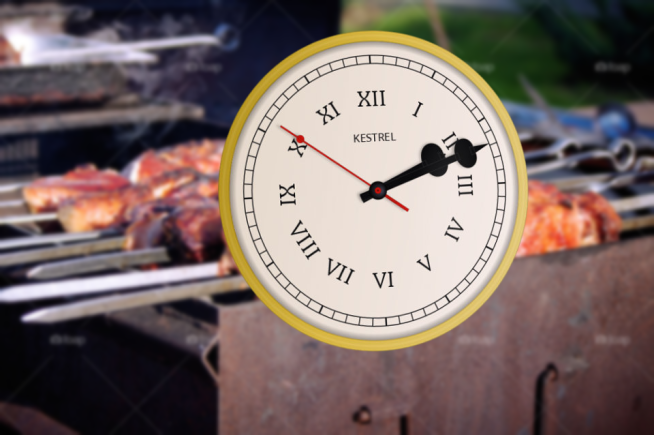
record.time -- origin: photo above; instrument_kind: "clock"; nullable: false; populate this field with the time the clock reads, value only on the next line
2:11:51
